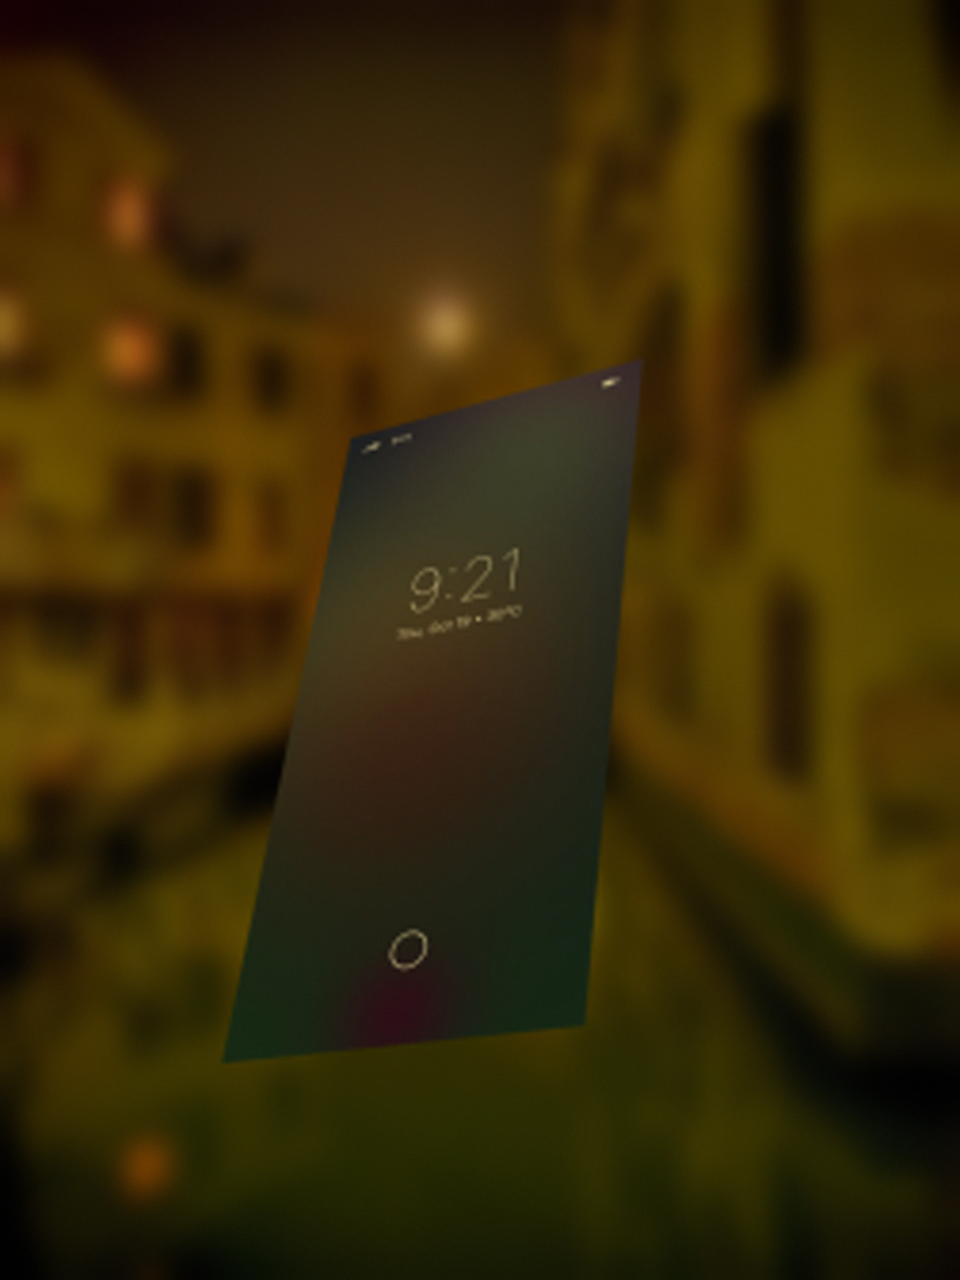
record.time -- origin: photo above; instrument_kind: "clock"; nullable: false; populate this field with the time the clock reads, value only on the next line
9:21
